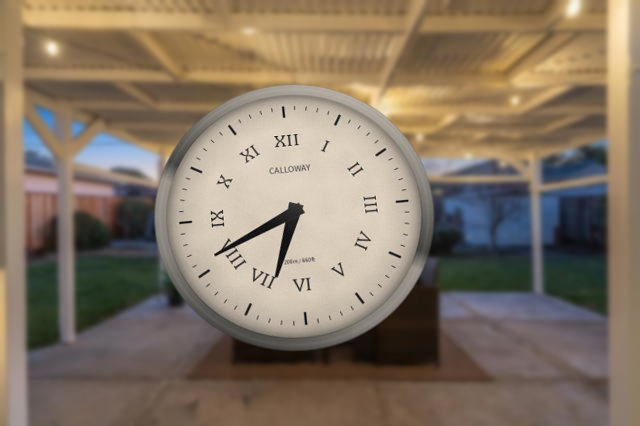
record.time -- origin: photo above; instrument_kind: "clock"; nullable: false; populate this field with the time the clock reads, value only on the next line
6:41
